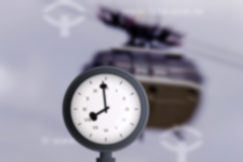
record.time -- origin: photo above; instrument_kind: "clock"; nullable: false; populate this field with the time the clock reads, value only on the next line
7:59
